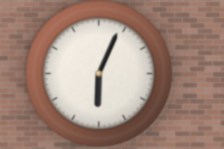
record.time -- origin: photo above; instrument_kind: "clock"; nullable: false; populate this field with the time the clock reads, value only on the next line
6:04
